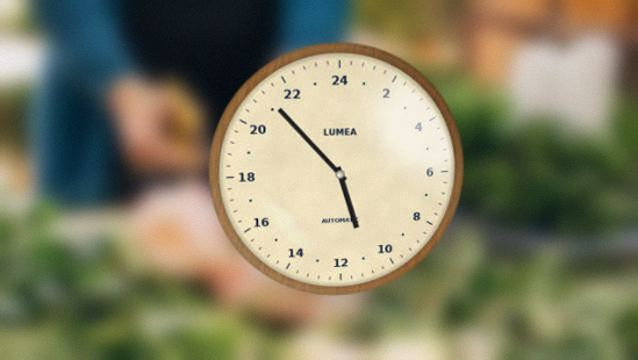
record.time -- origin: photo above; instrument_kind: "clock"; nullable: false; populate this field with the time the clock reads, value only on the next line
10:53
